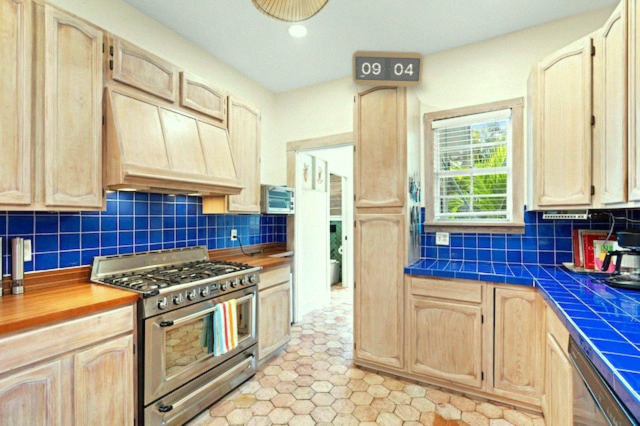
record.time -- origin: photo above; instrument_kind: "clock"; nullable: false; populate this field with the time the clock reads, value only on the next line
9:04
